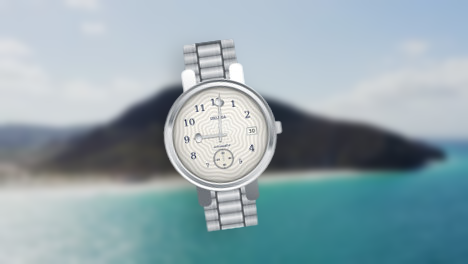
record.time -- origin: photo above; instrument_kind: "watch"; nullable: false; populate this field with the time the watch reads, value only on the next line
9:01
